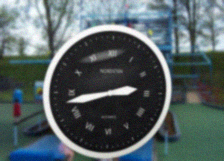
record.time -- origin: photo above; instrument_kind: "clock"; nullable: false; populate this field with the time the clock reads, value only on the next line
2:43
